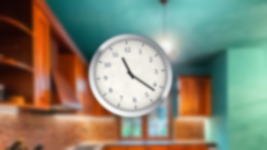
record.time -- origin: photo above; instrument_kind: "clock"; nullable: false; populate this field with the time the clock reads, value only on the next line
11:22
